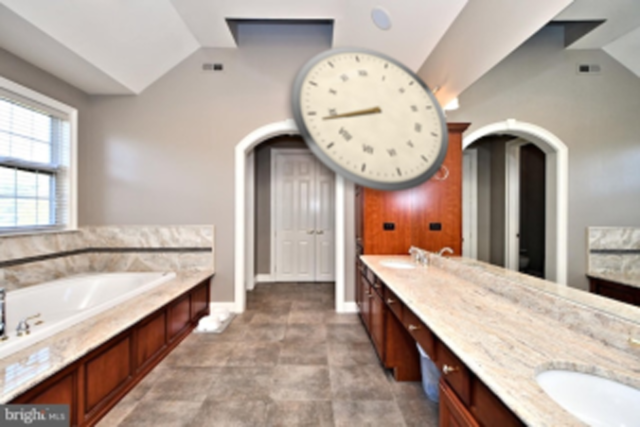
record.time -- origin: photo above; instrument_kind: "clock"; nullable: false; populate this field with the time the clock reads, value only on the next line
8:44
